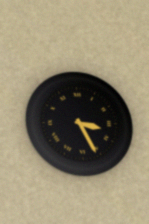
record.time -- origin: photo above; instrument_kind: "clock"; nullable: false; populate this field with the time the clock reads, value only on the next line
3:26
